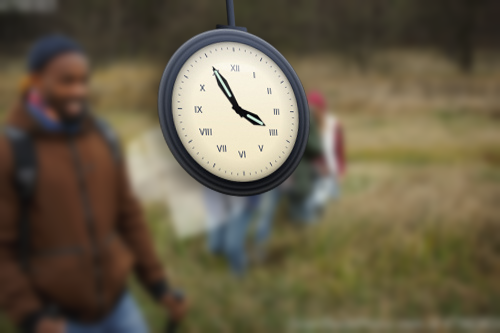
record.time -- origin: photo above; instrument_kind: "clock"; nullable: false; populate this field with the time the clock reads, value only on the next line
3:55
